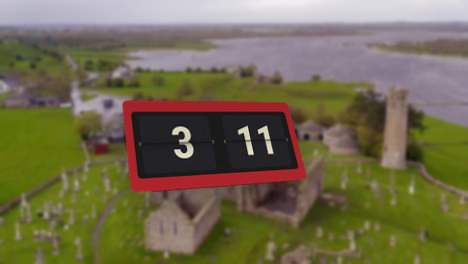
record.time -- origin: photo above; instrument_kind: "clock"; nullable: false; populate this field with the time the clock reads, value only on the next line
3:11
